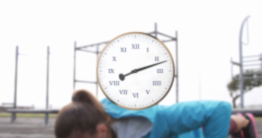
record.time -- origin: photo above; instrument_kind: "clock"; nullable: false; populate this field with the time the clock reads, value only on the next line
8:12
